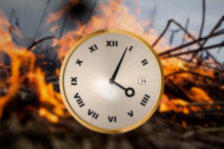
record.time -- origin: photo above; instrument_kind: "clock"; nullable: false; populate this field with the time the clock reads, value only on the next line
4:04
